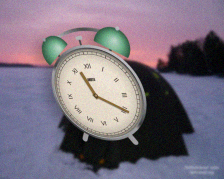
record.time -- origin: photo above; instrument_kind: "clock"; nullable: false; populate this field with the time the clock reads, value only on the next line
11:20
